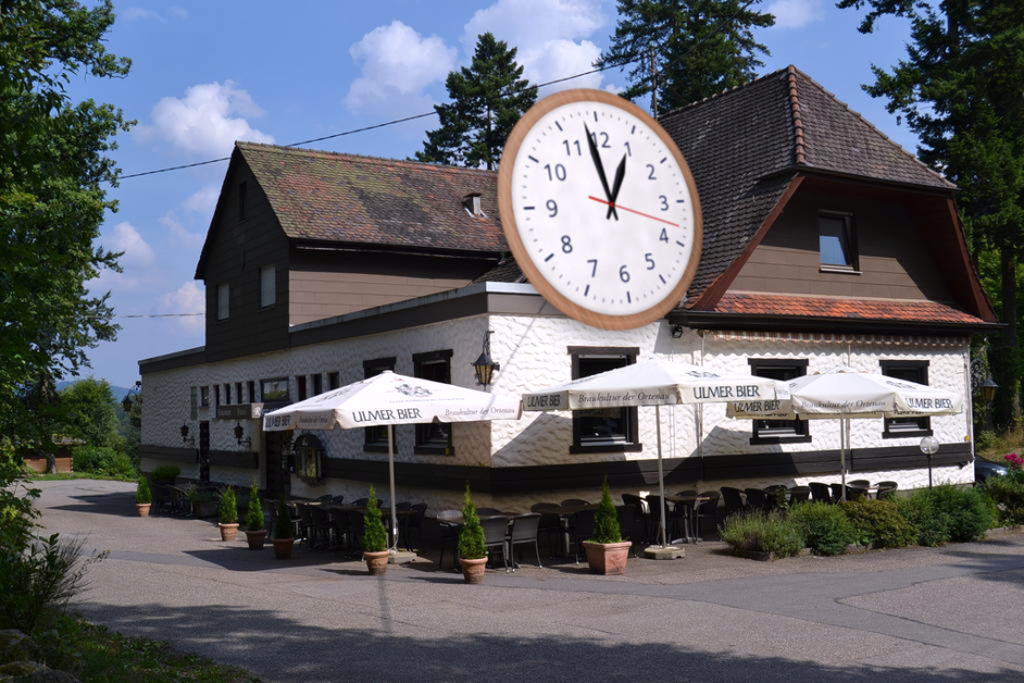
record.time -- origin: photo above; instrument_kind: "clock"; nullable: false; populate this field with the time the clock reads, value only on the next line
12:58:18
